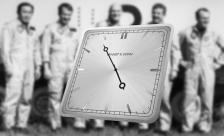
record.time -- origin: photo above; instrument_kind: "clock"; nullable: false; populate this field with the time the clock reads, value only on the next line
4:54
